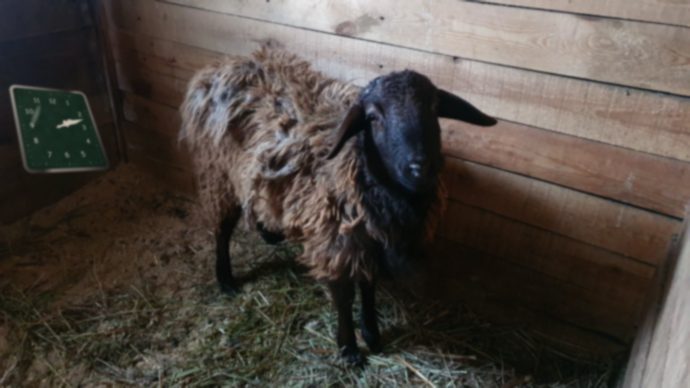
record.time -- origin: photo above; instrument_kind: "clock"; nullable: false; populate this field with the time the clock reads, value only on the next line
2:12
